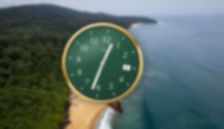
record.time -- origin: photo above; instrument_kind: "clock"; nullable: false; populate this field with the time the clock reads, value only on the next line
12:32
